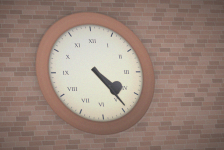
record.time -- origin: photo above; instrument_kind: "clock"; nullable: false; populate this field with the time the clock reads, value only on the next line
4:24
